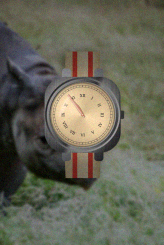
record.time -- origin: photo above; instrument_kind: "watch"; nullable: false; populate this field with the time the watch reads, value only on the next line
10:54
